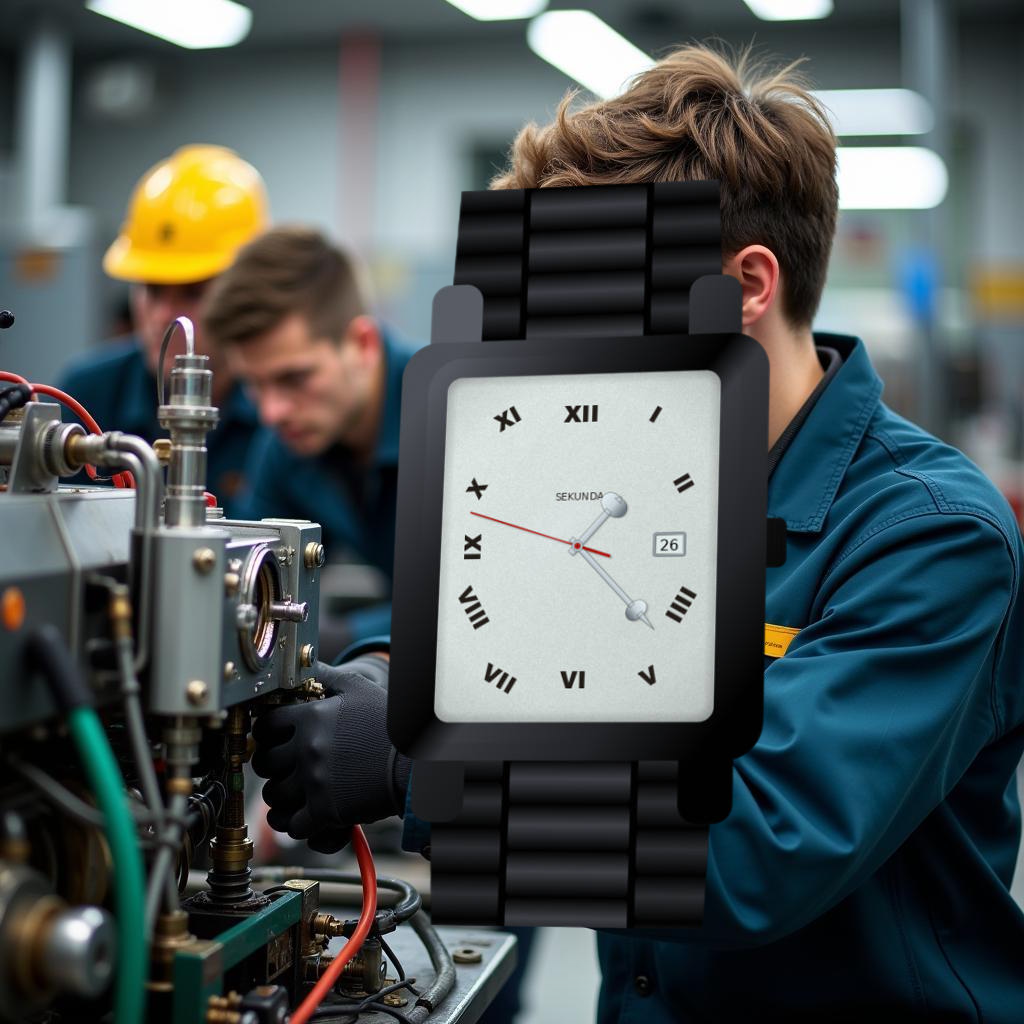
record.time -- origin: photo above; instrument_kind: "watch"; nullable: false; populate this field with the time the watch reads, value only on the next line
1:22:48
